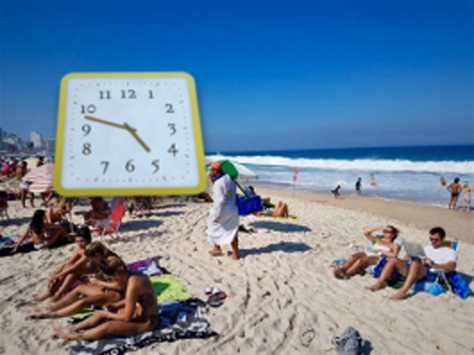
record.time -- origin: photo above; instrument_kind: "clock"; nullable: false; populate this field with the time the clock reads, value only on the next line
4:48
